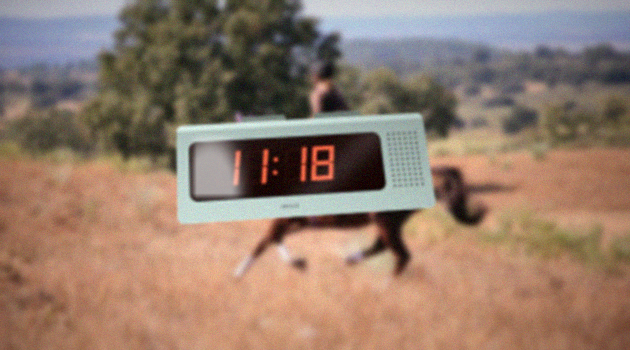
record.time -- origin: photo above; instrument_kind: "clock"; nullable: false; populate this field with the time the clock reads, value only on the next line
11:18
